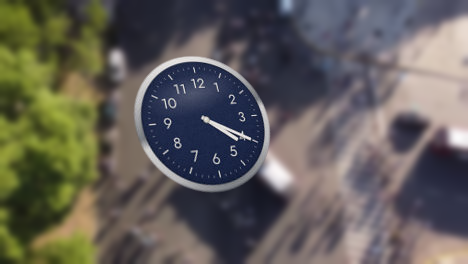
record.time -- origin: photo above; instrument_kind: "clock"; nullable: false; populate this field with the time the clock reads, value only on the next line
4:20
